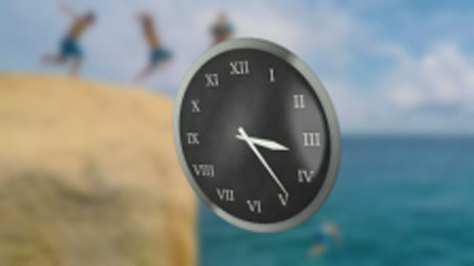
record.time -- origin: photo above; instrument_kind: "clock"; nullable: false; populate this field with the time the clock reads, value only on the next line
3:24
